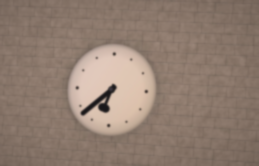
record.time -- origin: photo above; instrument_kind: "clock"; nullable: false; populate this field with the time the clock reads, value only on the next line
6:38
